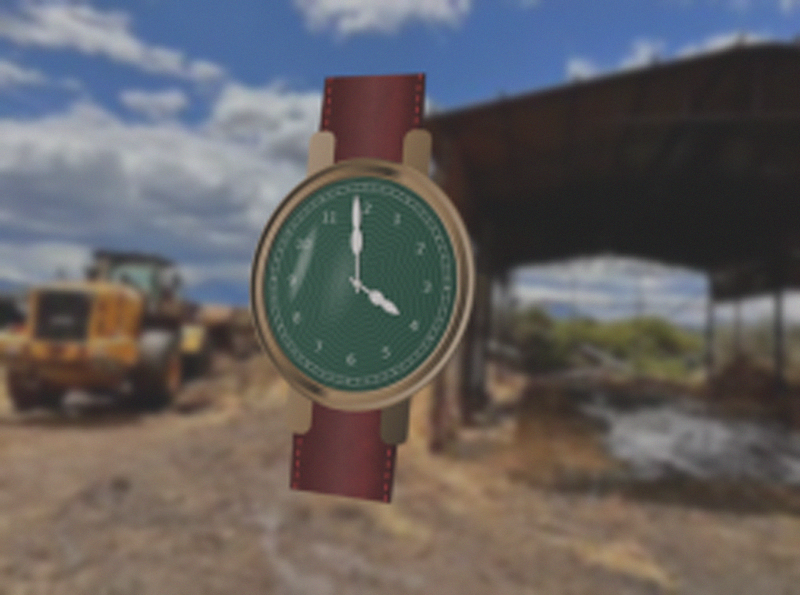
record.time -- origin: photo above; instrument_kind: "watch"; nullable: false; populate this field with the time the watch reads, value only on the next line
3:59
